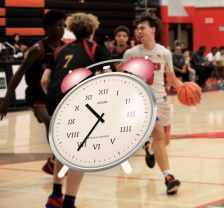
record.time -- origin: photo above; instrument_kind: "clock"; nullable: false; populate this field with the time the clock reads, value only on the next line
10:35
